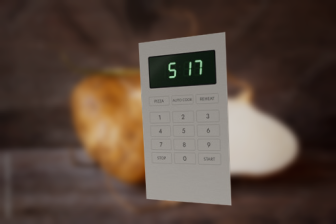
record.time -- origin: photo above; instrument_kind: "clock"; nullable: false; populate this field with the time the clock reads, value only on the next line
5:17
